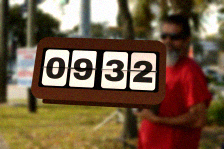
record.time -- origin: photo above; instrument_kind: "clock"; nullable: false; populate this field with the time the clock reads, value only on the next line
9:32
